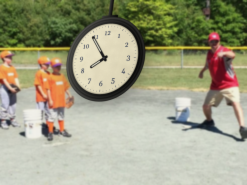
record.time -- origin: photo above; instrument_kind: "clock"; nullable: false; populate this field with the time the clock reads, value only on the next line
7:54
